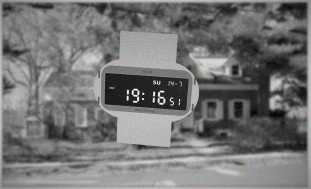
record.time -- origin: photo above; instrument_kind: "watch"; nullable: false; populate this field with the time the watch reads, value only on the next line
19:16:51
